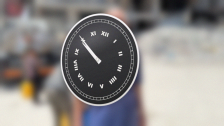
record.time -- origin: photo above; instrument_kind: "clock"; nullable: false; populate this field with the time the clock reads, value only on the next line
9:50
